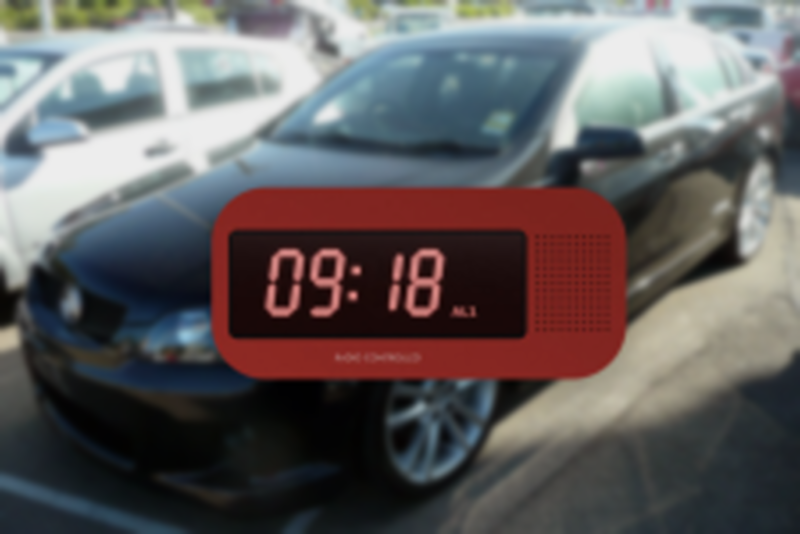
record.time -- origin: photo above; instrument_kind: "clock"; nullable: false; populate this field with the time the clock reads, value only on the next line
9:18
